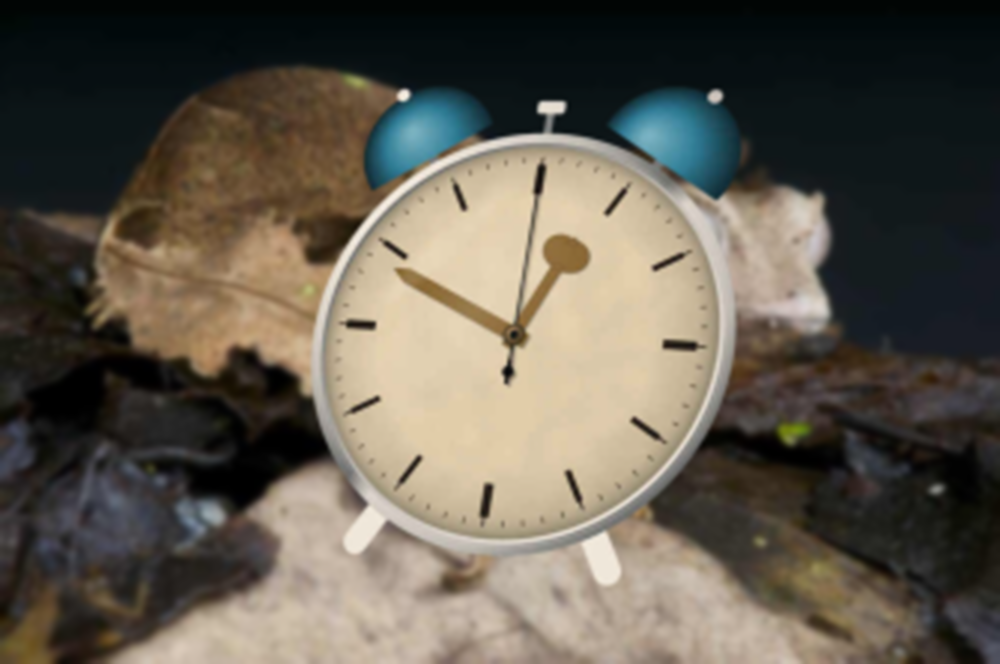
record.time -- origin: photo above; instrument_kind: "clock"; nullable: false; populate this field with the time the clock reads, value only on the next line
12:49:00
